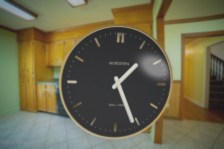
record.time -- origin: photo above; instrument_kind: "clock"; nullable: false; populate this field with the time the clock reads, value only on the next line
1:26
